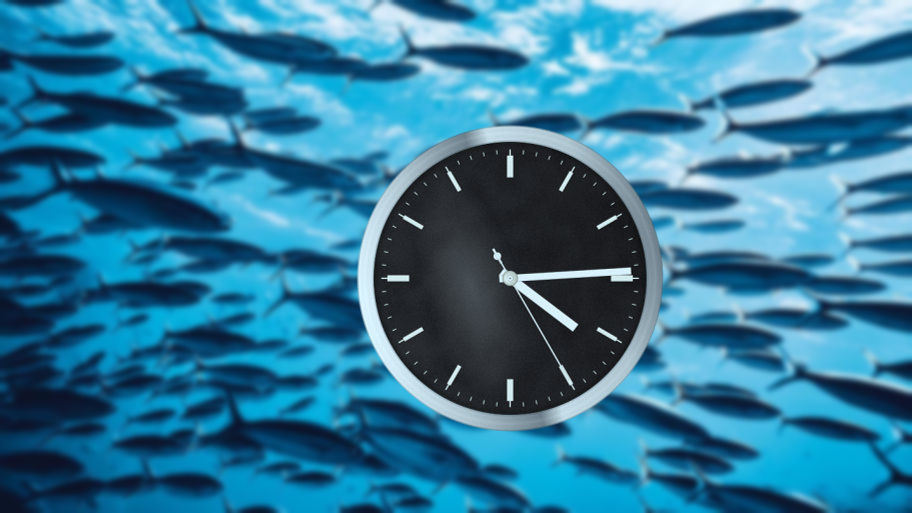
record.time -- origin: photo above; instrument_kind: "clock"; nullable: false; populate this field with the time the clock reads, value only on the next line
4:14:25
